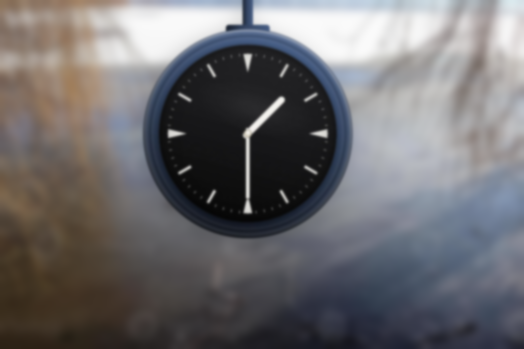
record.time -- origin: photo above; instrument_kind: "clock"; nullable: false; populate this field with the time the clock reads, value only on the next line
1:30
